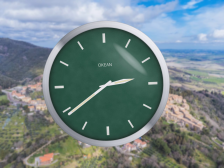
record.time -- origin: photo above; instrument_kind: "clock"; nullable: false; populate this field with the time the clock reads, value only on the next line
2:39
